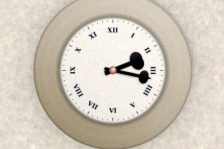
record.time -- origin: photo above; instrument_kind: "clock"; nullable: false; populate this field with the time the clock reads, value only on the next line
2:17
